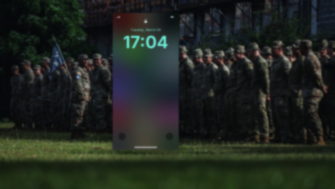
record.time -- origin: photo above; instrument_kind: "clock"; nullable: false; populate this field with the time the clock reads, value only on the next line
17:04
